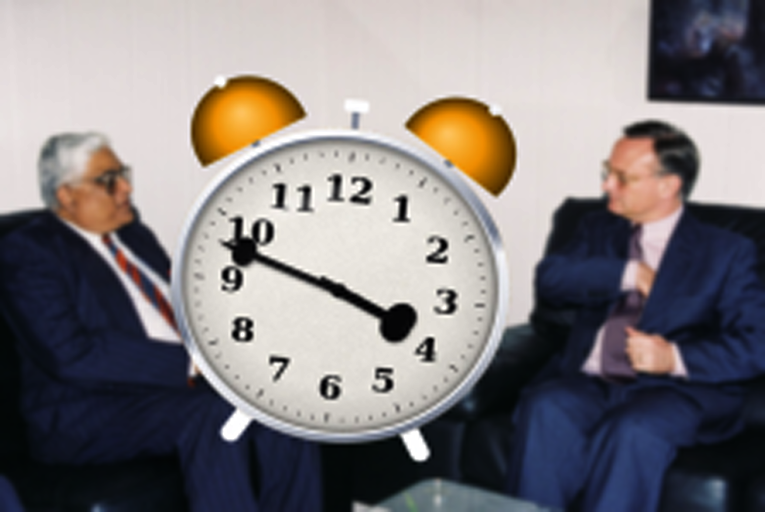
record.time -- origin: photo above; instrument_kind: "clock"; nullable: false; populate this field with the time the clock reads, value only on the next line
3:48
